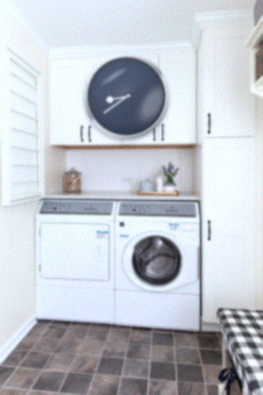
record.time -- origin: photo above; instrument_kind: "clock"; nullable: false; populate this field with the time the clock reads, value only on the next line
8:39
